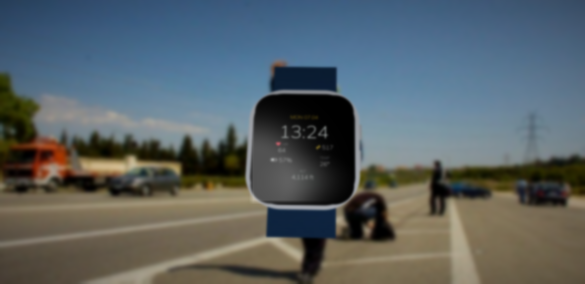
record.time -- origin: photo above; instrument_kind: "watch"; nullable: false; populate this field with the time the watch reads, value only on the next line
13:24
